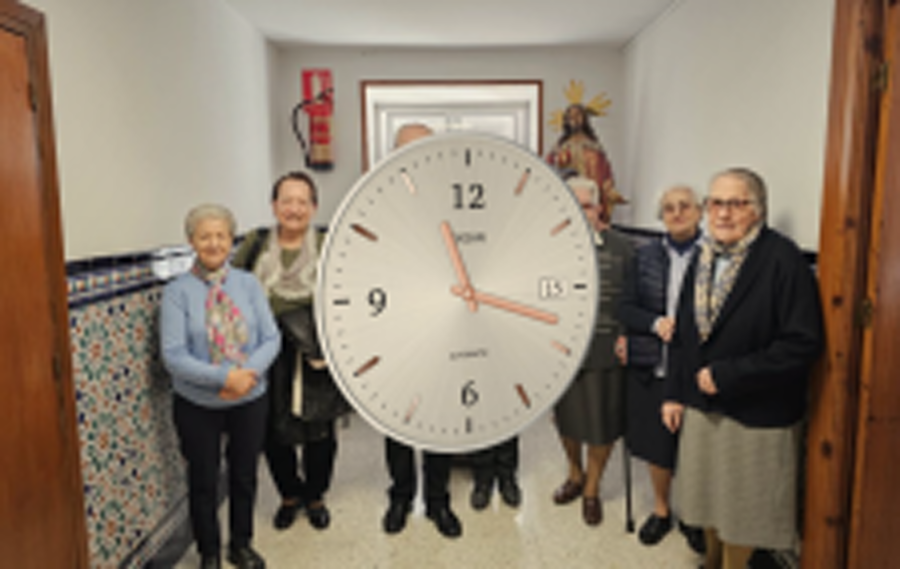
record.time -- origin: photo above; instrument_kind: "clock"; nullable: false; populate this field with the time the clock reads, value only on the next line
11:18
